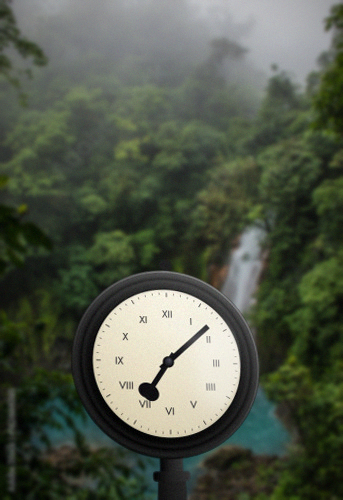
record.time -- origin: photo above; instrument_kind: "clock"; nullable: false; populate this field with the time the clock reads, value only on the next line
7:08
